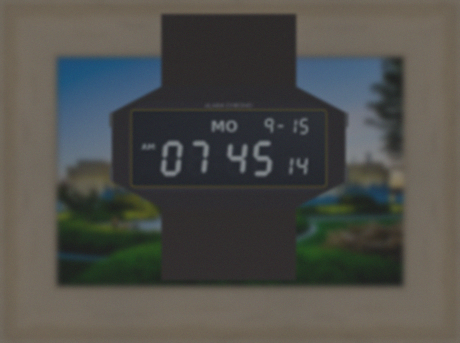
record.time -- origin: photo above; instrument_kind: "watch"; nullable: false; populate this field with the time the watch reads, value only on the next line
7:45:14
